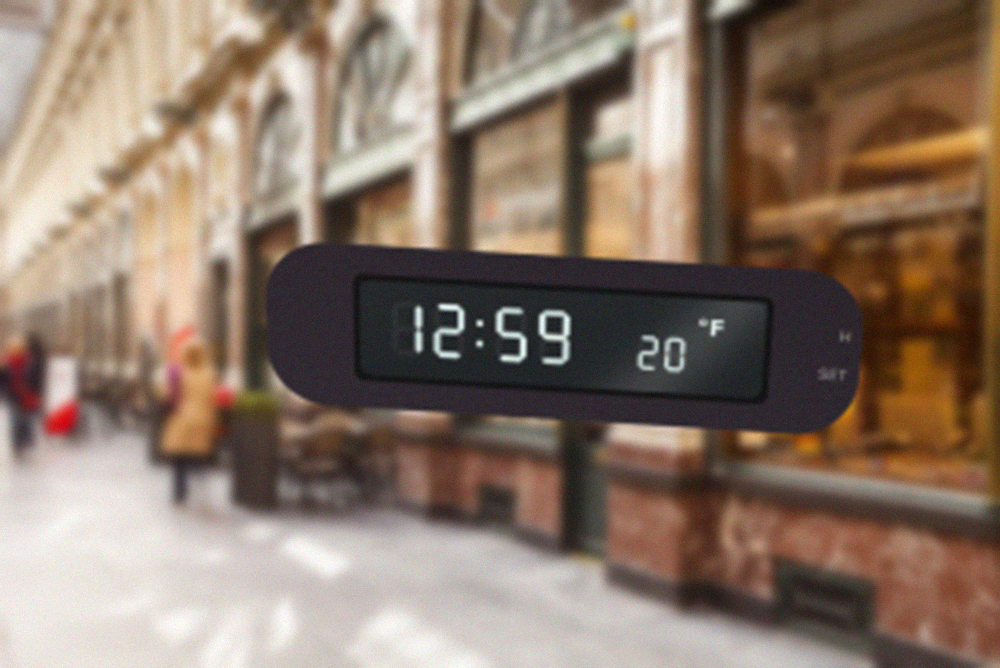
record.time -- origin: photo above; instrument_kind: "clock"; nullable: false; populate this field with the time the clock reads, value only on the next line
12:59
